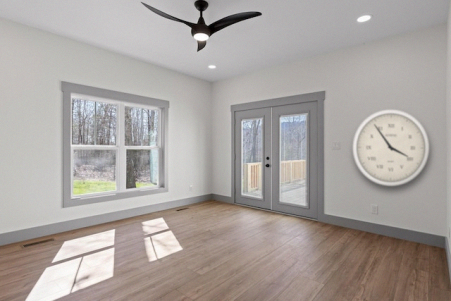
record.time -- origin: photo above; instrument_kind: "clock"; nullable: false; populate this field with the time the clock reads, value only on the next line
3:54
